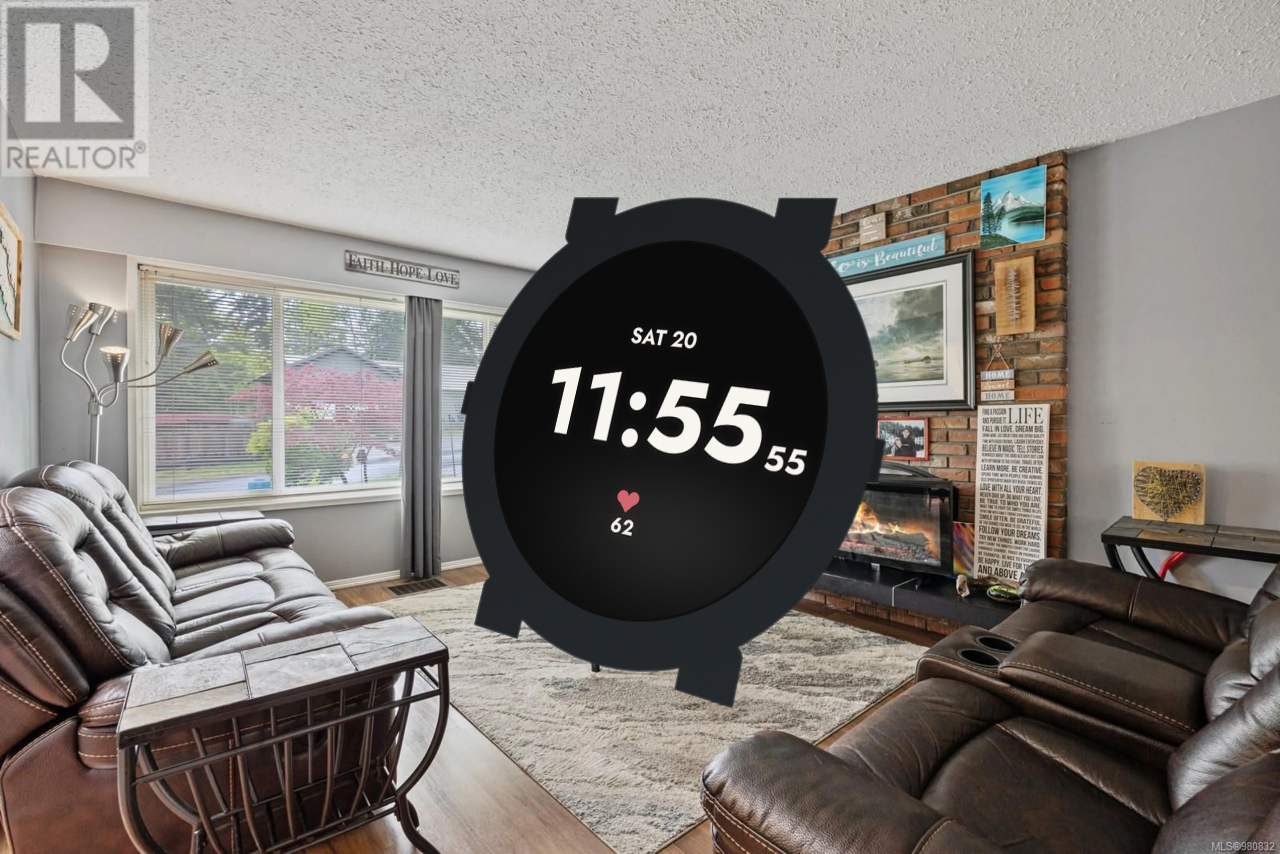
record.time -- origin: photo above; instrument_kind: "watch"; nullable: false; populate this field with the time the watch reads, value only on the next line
11:55:55
